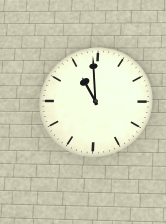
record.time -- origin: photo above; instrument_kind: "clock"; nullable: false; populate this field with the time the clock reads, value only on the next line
10:59
